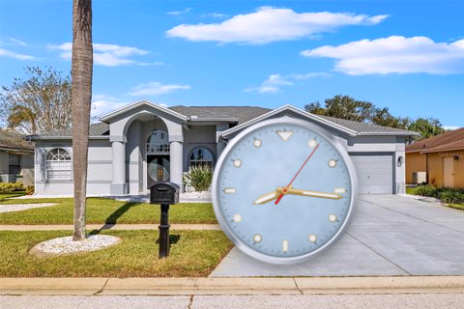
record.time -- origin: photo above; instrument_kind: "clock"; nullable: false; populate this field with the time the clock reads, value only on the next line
8:16:06
